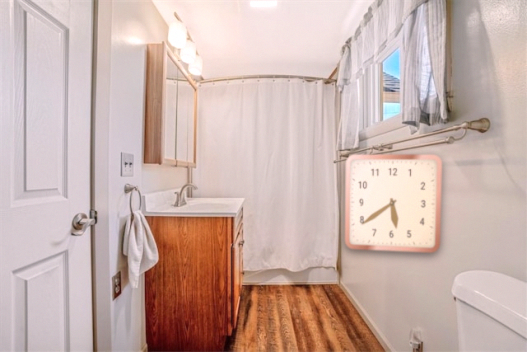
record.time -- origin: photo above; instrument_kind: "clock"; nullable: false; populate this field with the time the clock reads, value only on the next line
5:39
